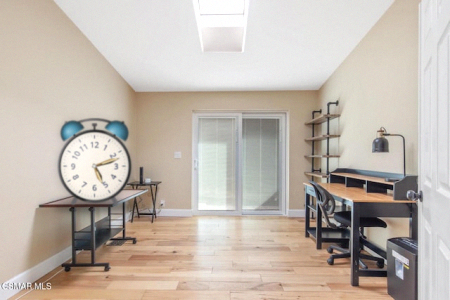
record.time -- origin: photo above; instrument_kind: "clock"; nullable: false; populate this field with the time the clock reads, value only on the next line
5:12
